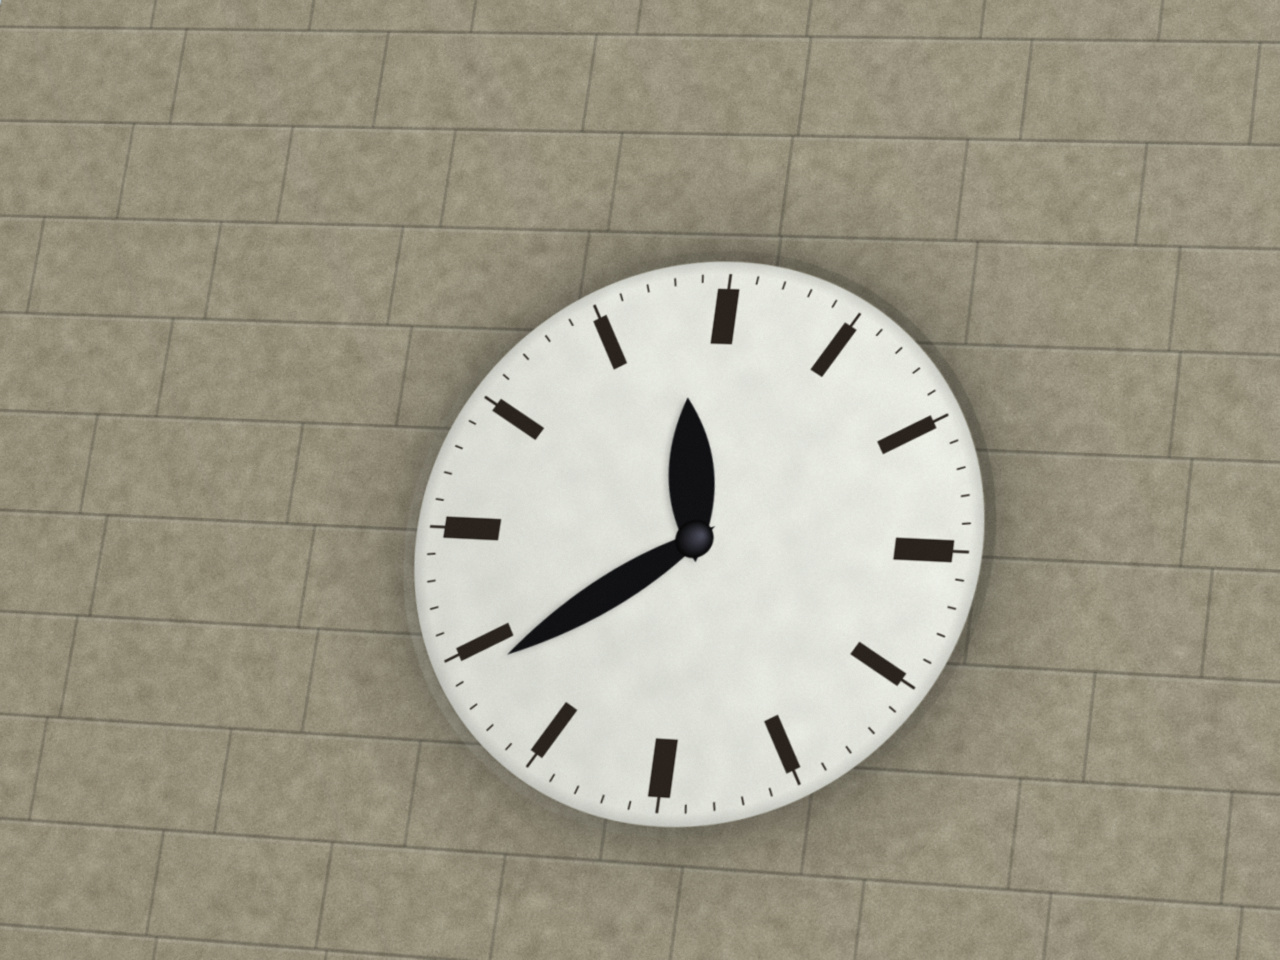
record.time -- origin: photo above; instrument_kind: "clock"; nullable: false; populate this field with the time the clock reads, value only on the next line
11:39
